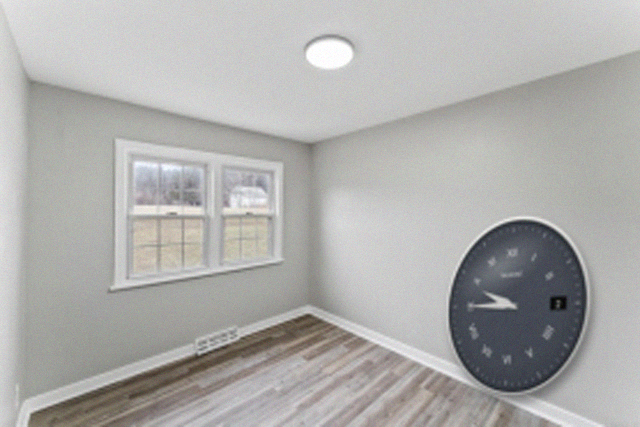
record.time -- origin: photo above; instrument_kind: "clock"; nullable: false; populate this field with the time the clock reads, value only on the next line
9:45
